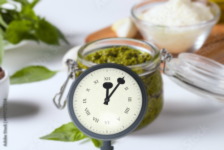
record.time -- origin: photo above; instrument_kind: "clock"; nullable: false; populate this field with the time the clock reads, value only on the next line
12:06
